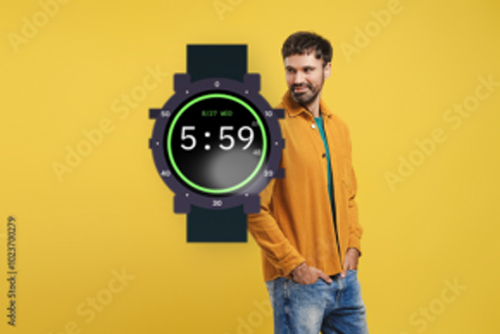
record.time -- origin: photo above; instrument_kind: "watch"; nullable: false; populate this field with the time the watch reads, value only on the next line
5:59
